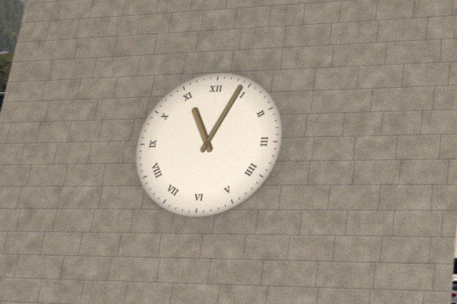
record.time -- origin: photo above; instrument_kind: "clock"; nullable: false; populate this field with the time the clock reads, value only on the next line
11:04
